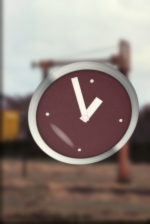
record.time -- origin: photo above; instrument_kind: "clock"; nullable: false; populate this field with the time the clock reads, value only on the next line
12:56
